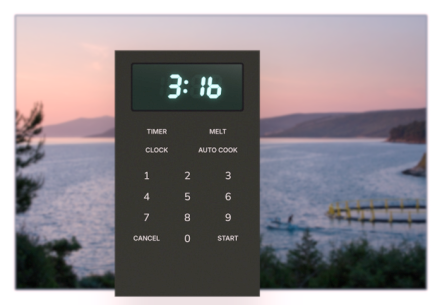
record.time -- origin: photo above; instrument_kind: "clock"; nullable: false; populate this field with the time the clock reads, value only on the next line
3:16
